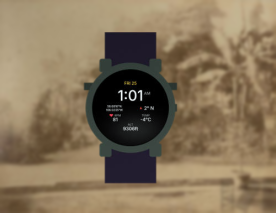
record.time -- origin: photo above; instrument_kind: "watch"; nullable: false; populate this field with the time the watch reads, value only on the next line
1:01
